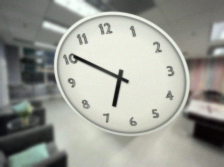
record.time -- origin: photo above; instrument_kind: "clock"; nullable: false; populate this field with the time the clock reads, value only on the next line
6:51
